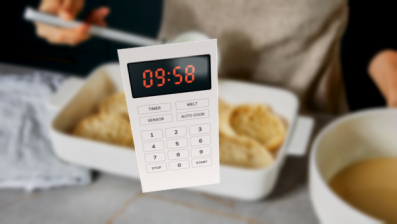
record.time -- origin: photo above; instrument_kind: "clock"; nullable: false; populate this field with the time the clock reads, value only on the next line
9:58
